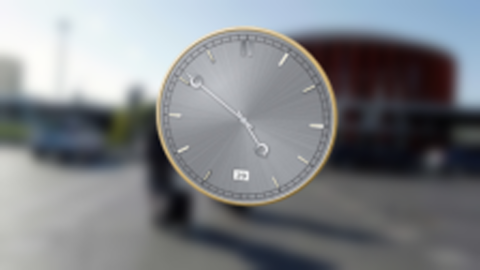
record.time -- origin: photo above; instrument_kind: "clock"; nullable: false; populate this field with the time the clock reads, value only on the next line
4:51
